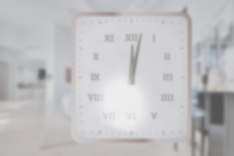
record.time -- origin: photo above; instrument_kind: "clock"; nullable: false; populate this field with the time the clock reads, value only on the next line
12:02
